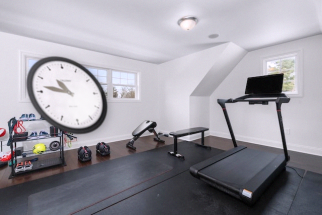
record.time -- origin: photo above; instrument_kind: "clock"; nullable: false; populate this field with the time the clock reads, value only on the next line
10:47
